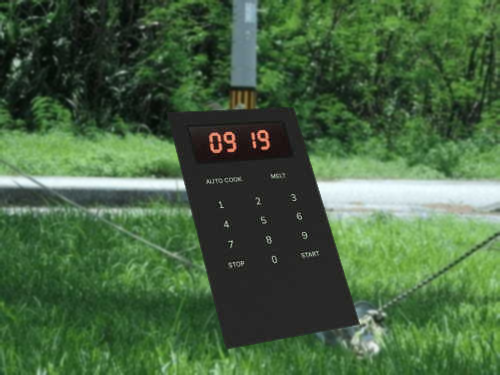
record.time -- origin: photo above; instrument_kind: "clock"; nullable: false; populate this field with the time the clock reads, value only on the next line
9:19
